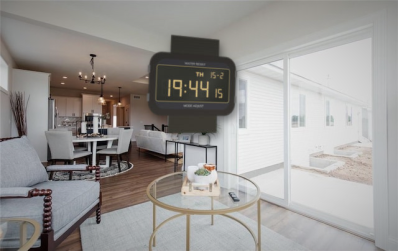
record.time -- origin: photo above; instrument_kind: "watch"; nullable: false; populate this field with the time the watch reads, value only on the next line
19:44:15
